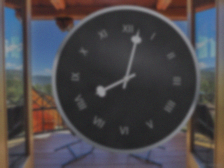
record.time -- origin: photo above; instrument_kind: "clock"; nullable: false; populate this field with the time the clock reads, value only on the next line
8:02
